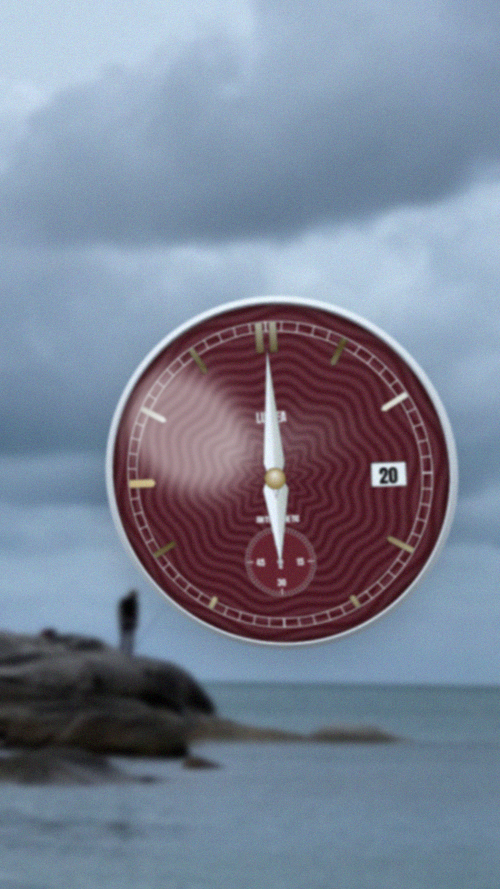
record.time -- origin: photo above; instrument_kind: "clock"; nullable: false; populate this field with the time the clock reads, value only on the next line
6:00
